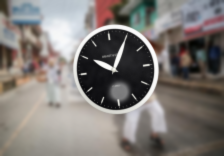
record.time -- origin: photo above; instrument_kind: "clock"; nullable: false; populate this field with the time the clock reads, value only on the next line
10:05
